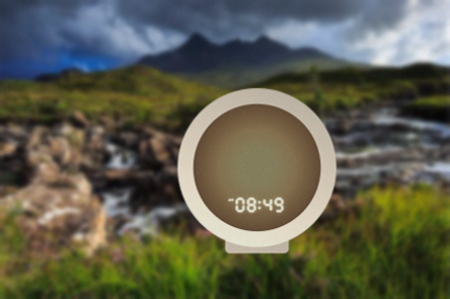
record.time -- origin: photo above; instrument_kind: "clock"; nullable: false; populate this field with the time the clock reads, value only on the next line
8:49
